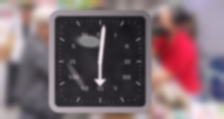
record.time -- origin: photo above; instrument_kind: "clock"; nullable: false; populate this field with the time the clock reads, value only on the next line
6:01
